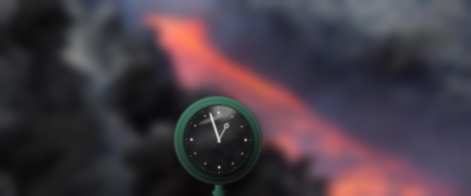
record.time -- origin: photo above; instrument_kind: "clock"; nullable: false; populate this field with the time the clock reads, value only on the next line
12:57
